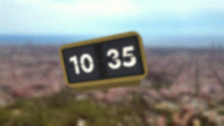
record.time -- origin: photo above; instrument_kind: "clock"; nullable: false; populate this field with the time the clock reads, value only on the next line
10:35
